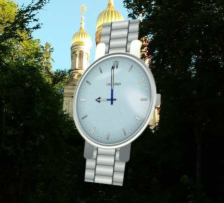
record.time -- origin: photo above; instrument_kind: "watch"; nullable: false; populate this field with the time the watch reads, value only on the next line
8:59
